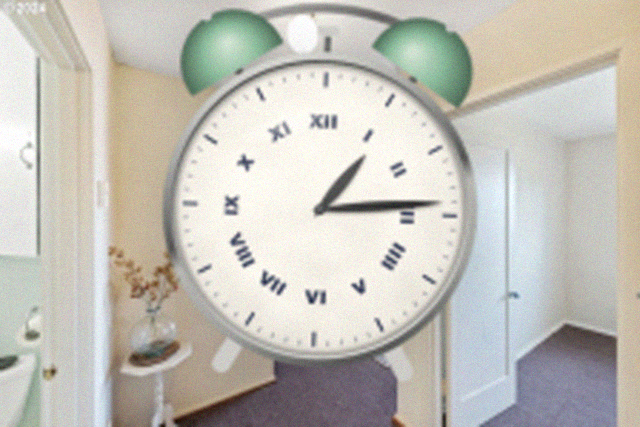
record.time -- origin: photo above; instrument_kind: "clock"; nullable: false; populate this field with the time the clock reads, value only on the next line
1:14
